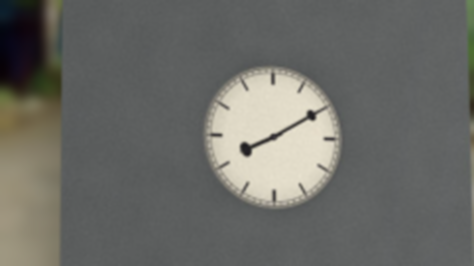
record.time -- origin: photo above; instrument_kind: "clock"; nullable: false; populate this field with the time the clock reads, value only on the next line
8:10
